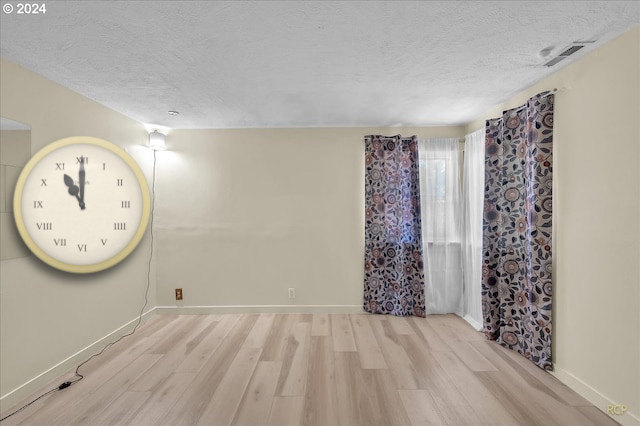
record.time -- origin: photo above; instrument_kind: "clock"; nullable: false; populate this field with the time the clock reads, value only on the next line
11:00
